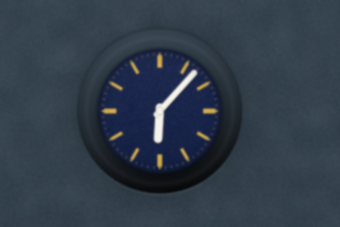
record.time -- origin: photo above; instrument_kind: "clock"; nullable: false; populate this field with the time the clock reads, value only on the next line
6:07
